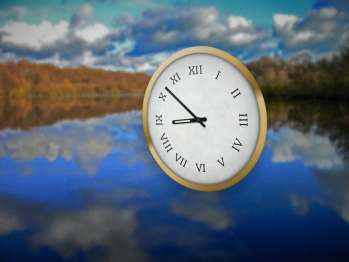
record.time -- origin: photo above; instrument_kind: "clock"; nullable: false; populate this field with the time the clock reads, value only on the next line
8:52
